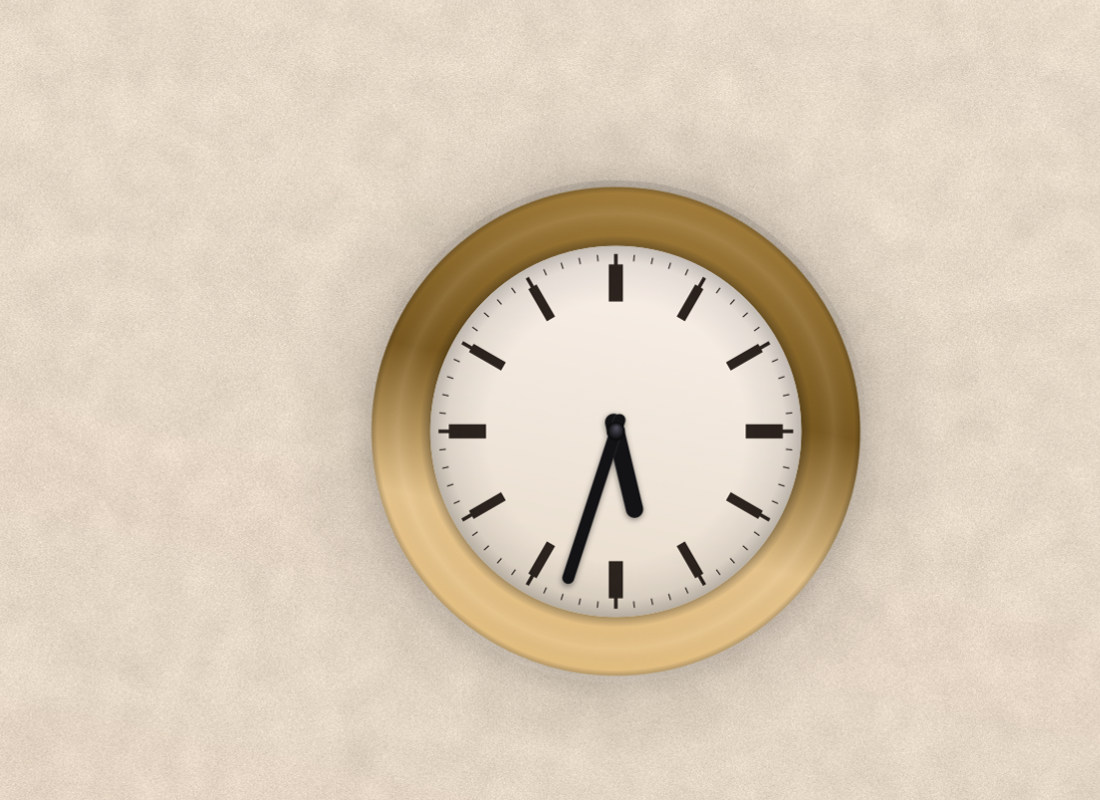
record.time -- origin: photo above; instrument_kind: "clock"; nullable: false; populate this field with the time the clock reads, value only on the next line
5:33
